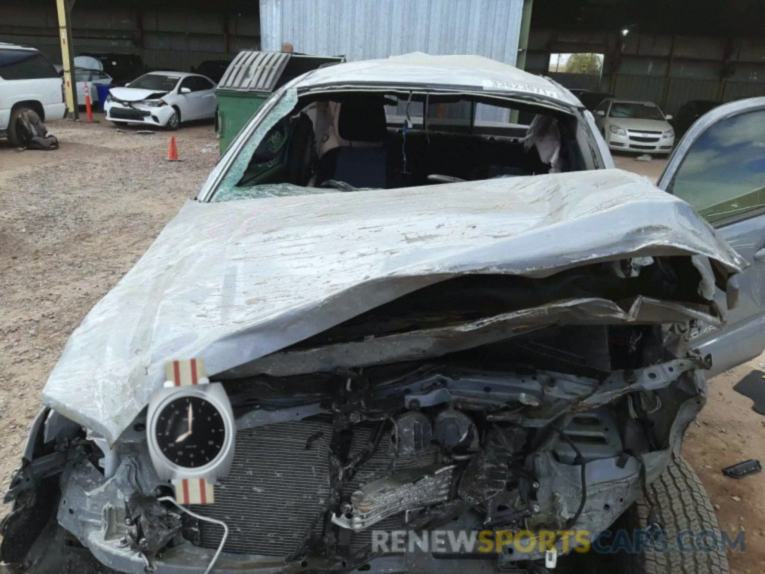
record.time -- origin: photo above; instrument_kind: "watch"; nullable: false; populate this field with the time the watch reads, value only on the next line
8:01
